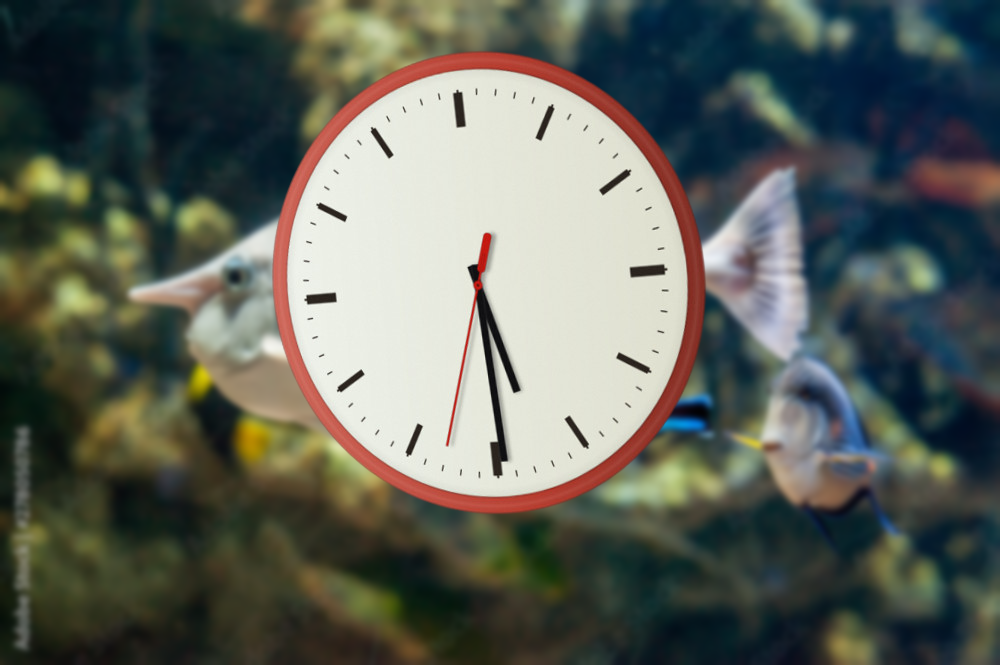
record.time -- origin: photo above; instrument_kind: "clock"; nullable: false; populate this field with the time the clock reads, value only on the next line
5:29:33
